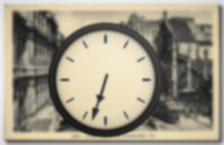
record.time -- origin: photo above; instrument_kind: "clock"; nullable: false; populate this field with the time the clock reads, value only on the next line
6:33
